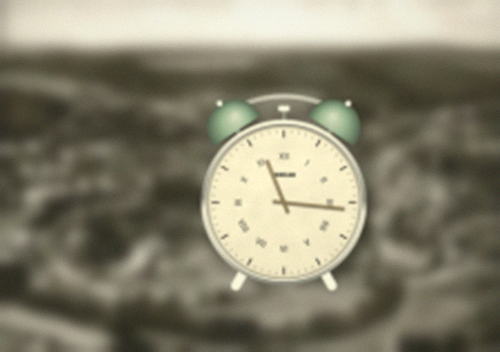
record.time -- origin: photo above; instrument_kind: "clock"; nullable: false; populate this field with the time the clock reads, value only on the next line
11:16
